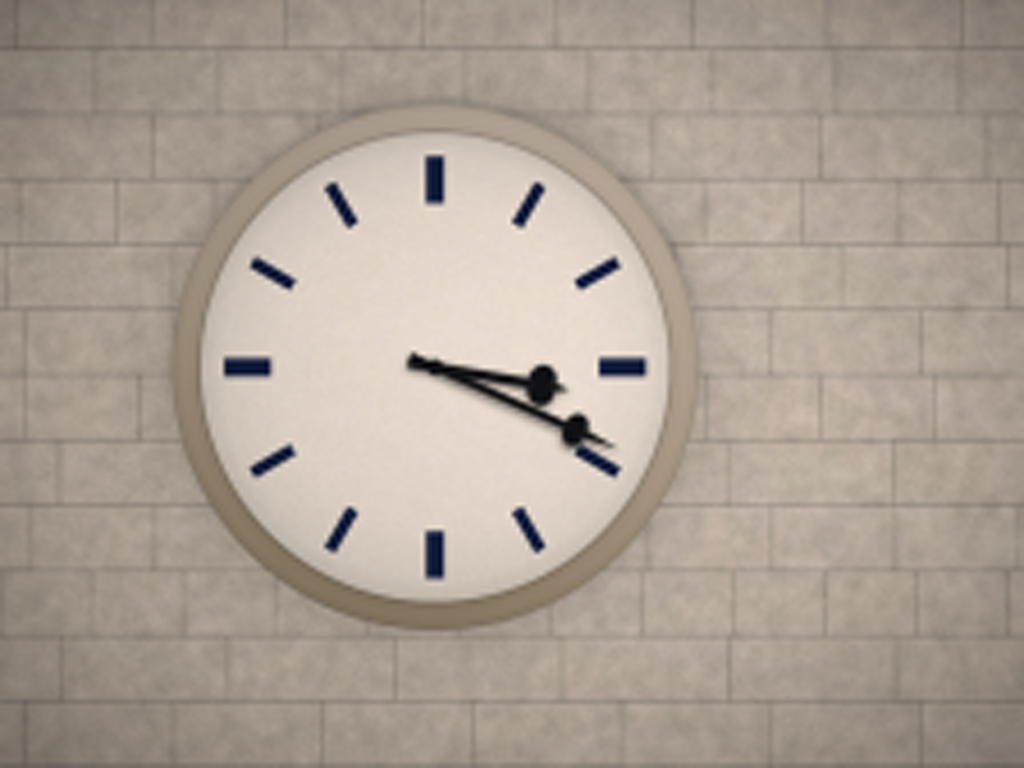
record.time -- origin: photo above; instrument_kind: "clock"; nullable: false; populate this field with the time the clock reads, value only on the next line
3:19
